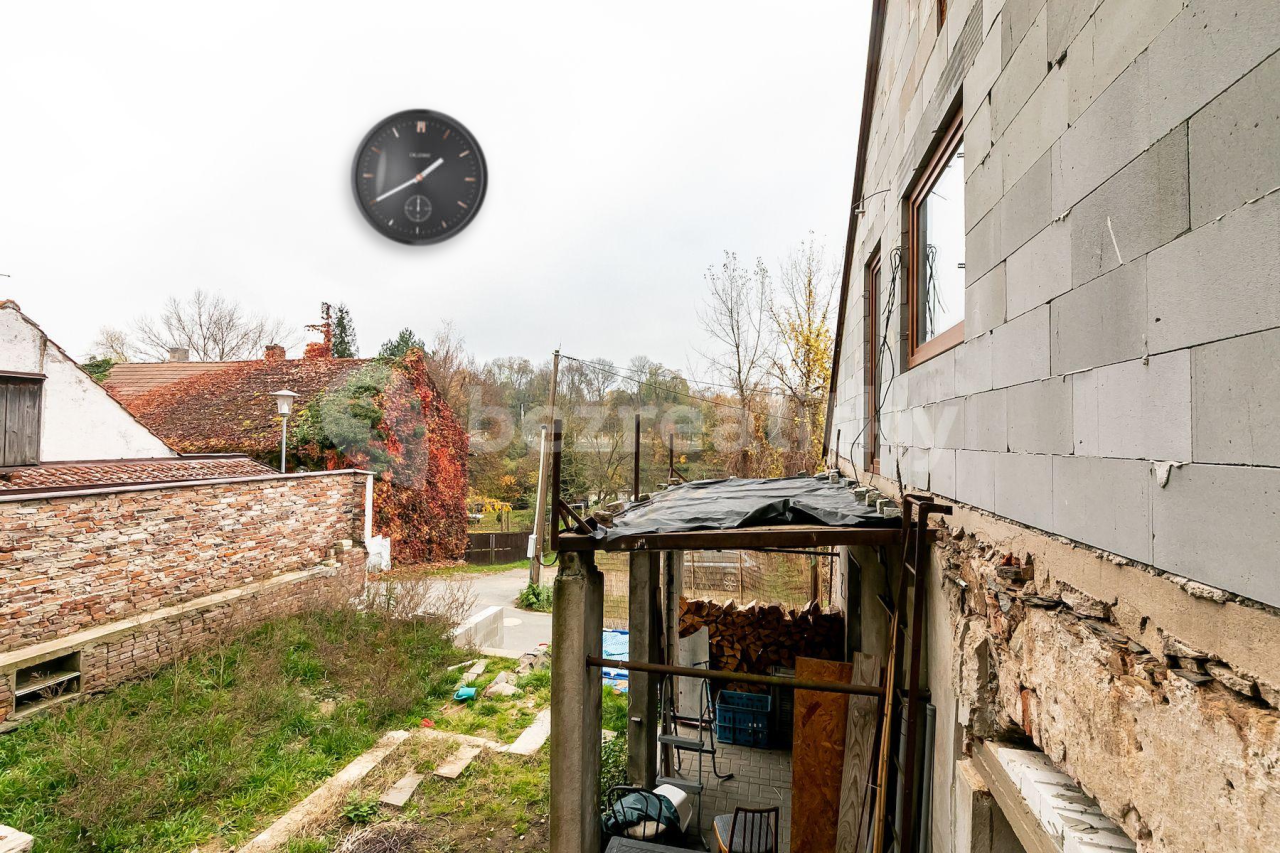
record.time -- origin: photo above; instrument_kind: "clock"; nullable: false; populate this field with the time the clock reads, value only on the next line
1:40
